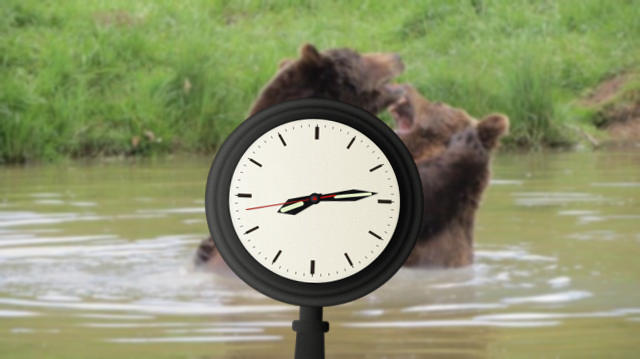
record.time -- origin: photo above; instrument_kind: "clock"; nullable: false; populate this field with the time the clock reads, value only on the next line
8:13:43
